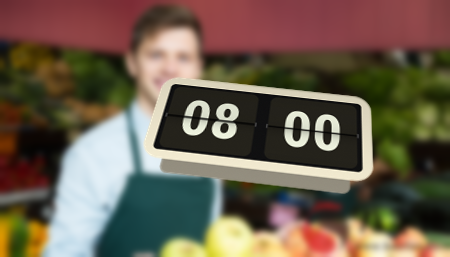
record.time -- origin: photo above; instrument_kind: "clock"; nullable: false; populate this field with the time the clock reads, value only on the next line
8:00
